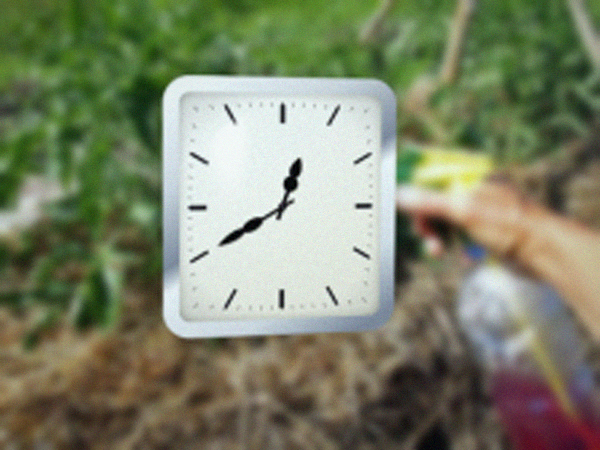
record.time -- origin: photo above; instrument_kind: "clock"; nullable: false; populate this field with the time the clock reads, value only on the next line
12:40
